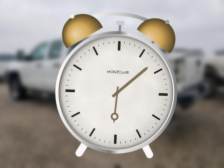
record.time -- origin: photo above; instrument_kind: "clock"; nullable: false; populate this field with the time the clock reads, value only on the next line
6:08
